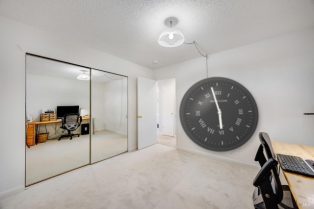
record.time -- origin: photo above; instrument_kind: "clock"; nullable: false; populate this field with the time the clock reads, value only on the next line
5:58
